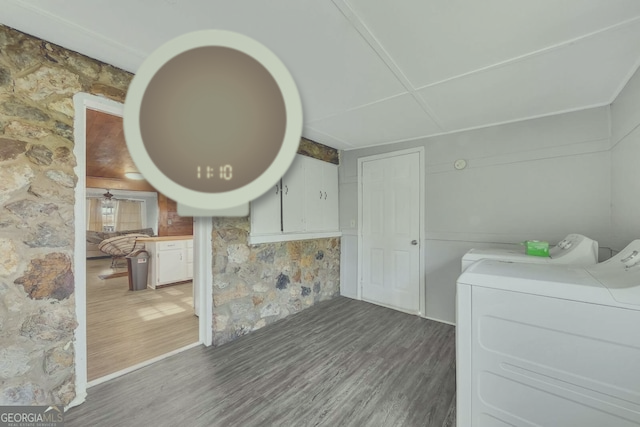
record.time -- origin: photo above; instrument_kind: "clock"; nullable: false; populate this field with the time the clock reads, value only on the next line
11:10
